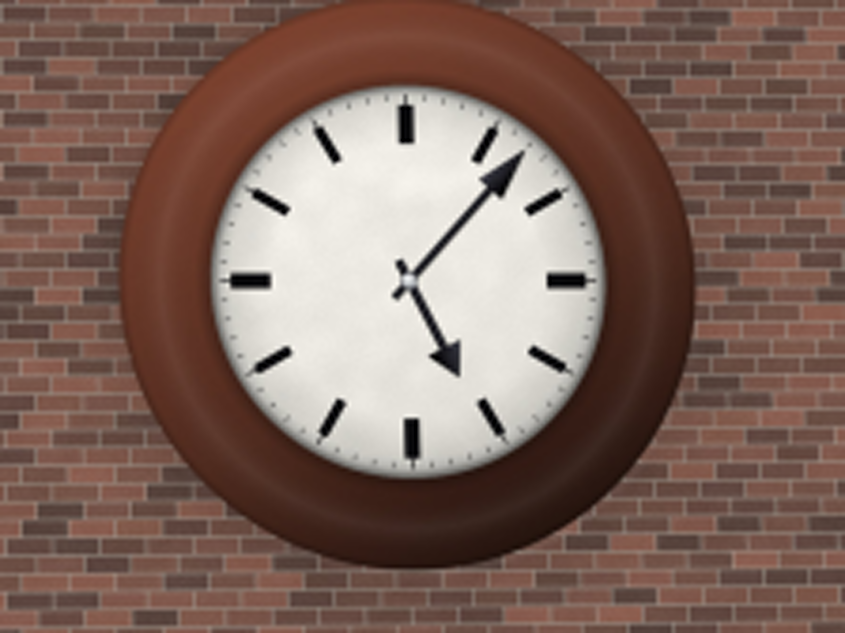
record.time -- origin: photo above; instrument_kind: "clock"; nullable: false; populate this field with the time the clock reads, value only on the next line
5:07
